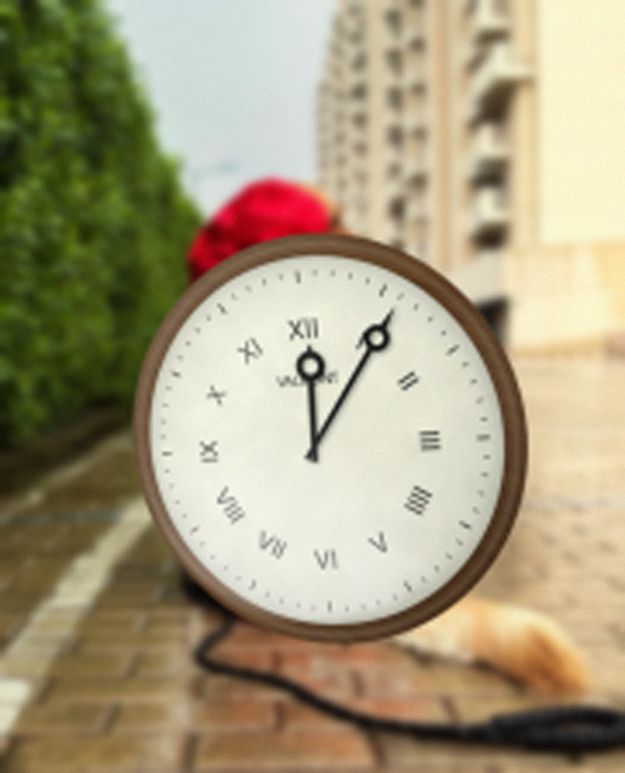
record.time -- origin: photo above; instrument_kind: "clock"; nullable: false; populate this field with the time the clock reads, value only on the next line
12:06
